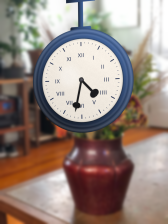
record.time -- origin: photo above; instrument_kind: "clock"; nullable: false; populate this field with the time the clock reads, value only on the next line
4:32
